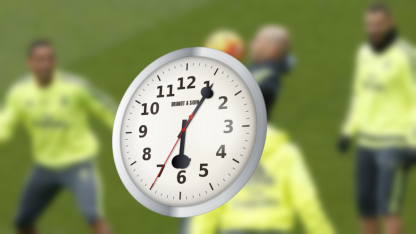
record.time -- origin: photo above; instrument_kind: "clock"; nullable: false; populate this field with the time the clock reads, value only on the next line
6:05:35
